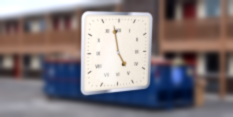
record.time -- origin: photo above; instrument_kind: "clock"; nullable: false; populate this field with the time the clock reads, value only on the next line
4:58
